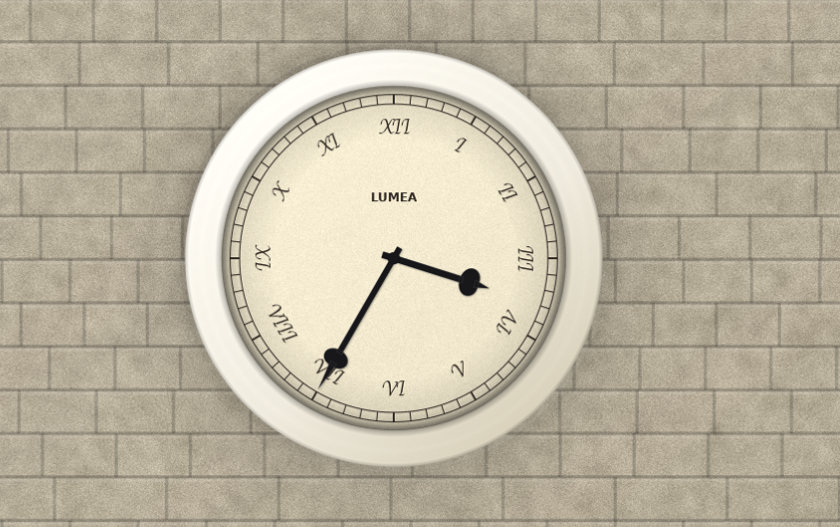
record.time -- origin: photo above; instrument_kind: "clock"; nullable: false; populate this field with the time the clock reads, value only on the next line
3:35
